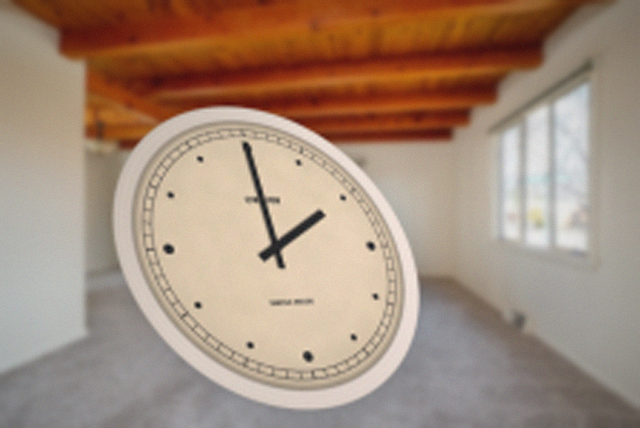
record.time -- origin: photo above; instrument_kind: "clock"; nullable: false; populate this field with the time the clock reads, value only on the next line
2:00
